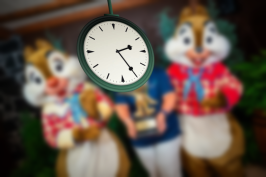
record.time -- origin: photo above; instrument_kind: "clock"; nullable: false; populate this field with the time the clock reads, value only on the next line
2:25
